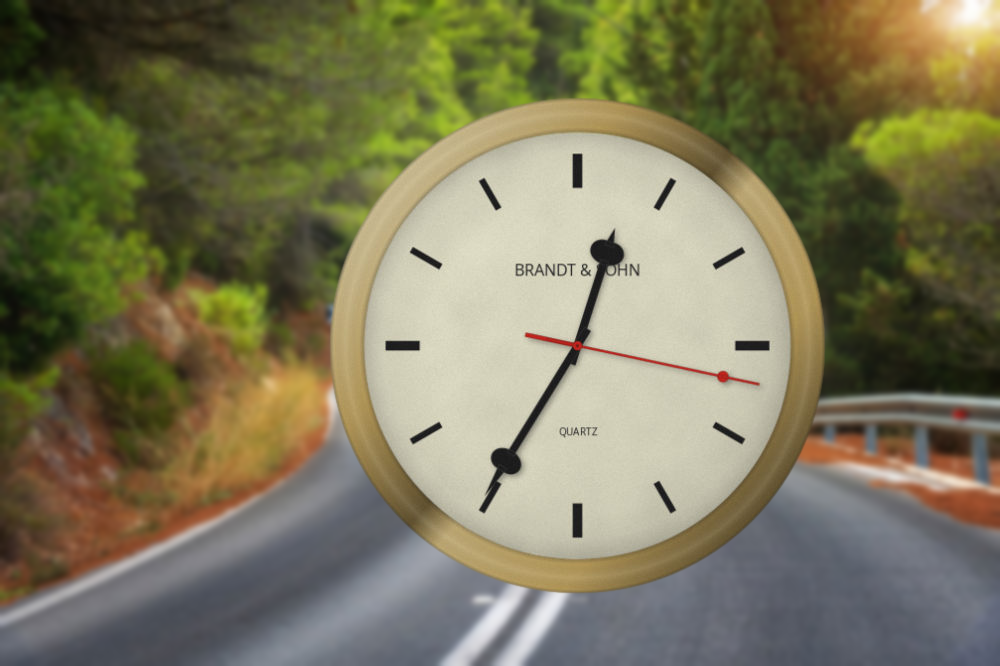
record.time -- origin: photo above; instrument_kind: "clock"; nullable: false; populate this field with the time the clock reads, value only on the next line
12:35:17
